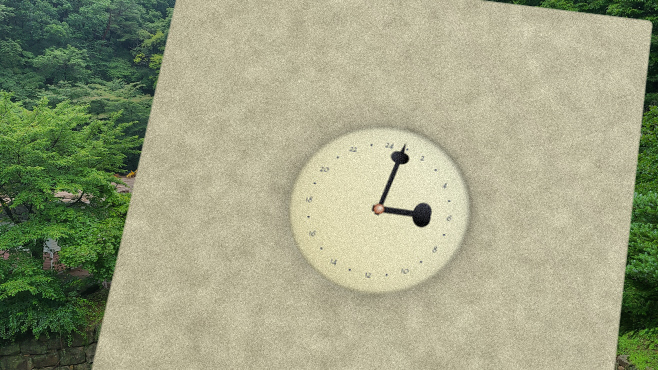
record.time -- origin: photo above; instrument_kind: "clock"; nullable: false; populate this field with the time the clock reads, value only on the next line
6:02
